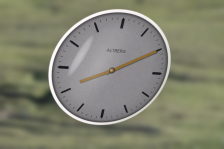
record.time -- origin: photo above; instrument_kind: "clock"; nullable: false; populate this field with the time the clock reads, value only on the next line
8:10
